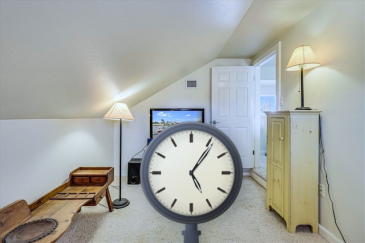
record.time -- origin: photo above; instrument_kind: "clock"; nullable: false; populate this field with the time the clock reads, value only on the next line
5:06
